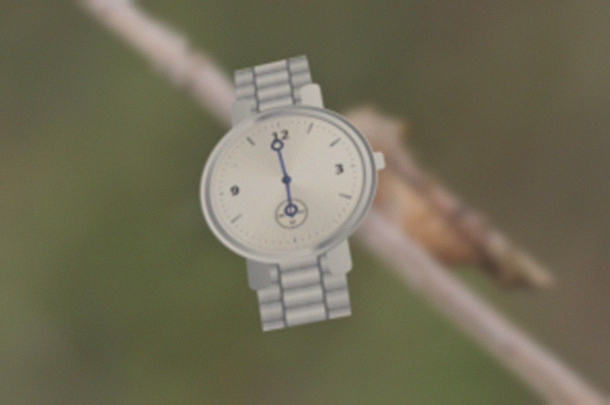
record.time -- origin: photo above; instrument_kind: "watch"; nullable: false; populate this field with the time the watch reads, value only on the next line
5:59
